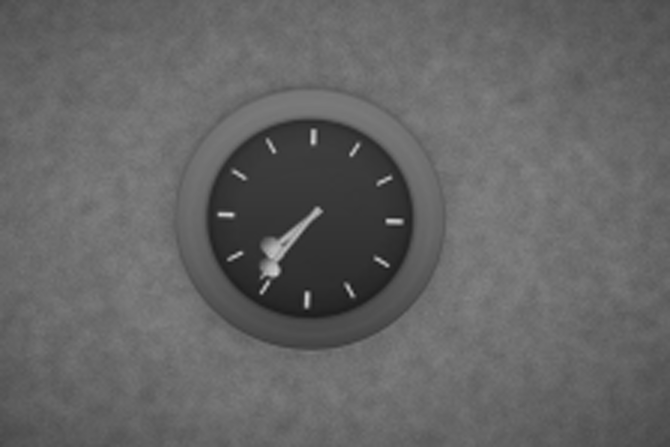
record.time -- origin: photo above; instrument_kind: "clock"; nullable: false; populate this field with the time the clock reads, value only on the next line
7:36
